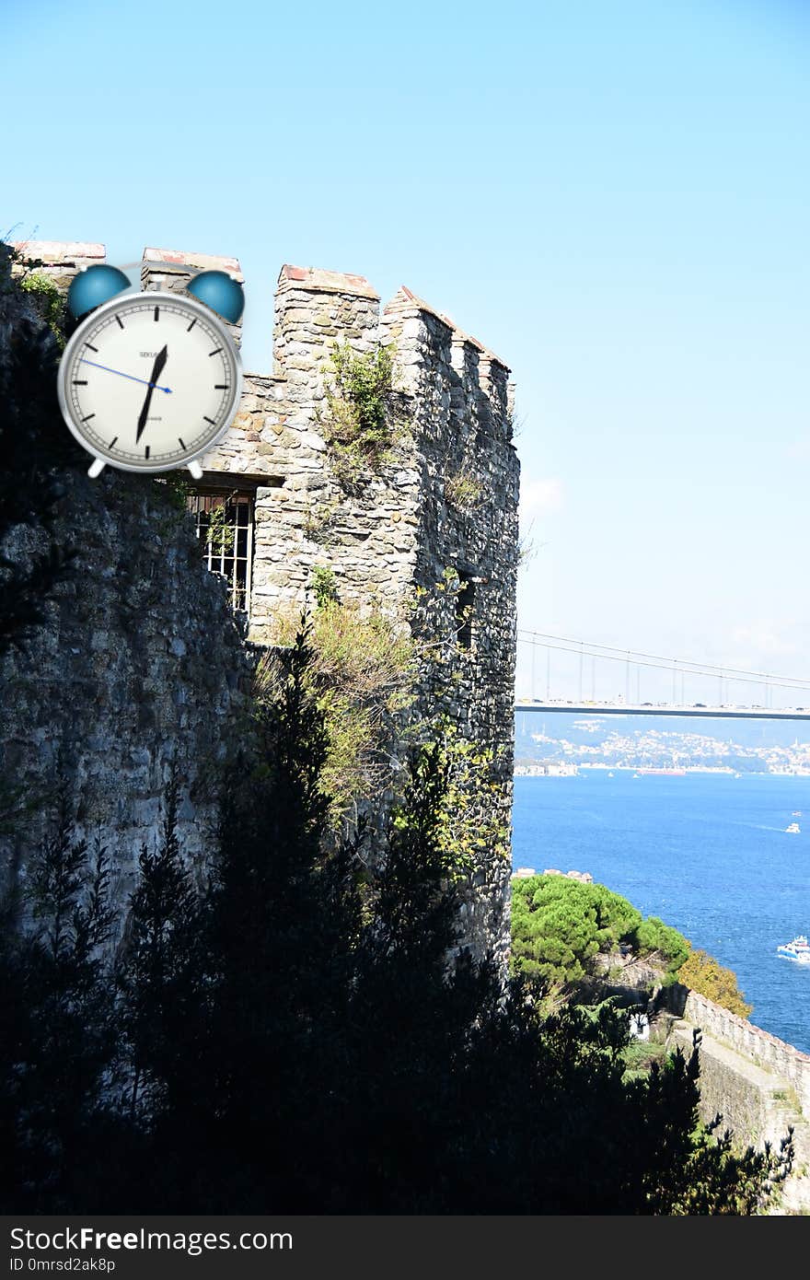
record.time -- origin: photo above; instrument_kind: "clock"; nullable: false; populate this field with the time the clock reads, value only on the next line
12:31:48
